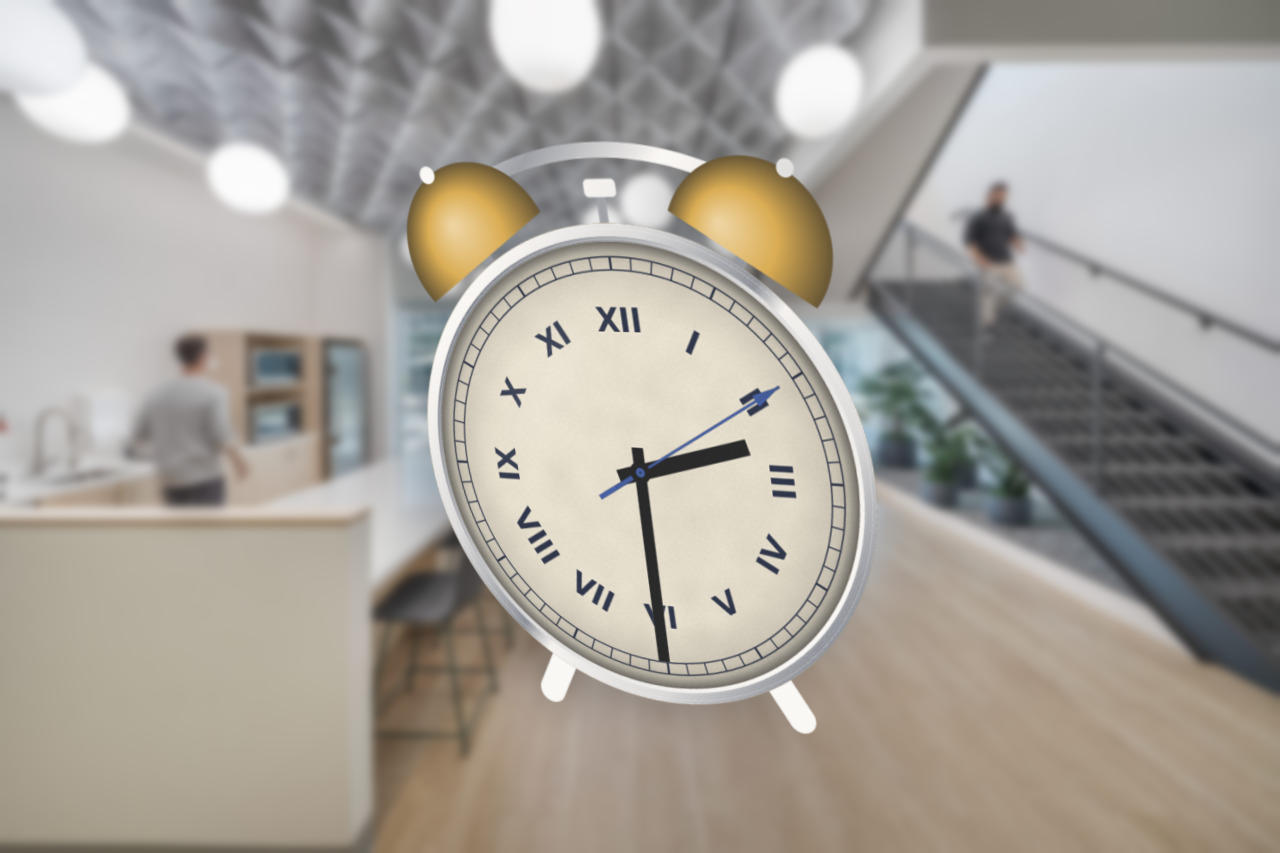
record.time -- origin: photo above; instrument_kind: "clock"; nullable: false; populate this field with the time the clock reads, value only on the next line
2:30:10
